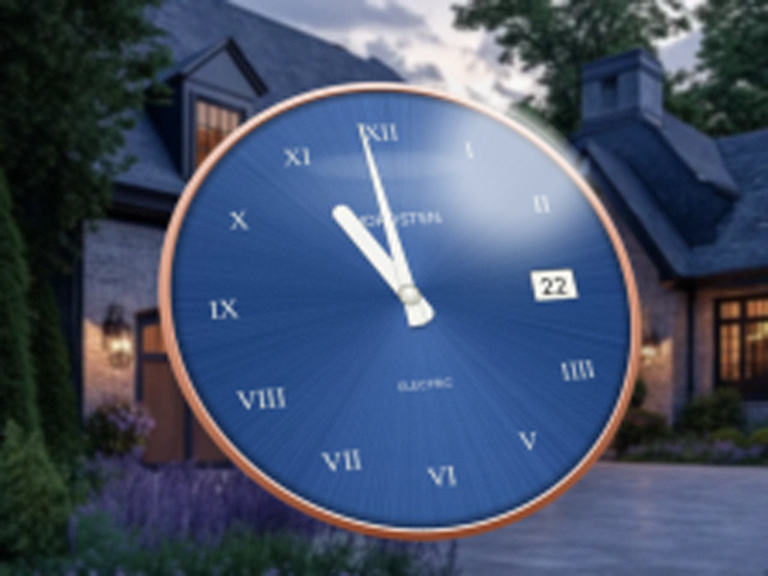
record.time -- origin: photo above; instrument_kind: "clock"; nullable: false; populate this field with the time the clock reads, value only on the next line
10:59
